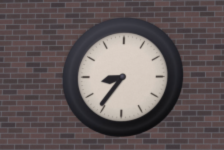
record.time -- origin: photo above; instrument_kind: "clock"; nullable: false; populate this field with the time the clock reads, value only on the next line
8:36
